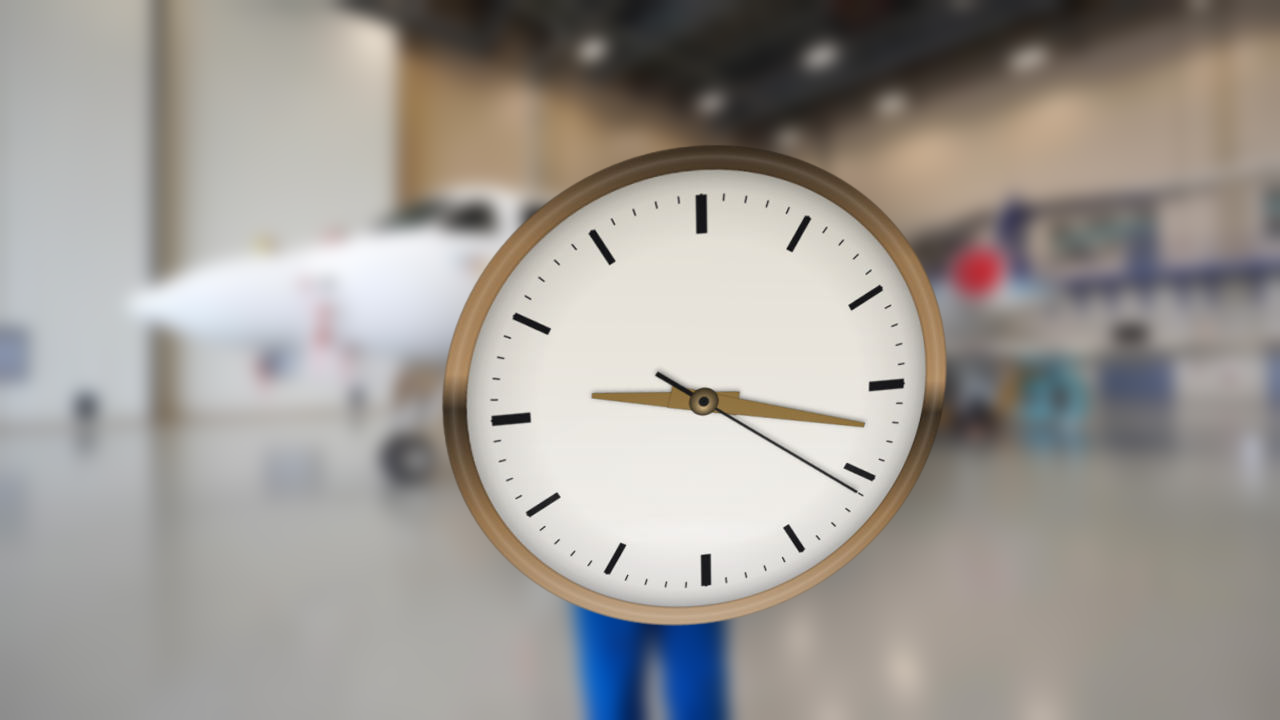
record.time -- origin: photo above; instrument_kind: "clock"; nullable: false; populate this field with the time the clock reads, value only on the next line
9:17:21
